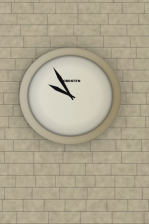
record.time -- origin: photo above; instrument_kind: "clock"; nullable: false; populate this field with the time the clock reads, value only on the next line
9:55
